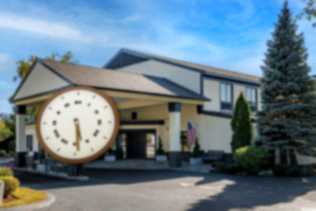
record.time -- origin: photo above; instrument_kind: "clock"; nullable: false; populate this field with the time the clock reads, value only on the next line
5:29
